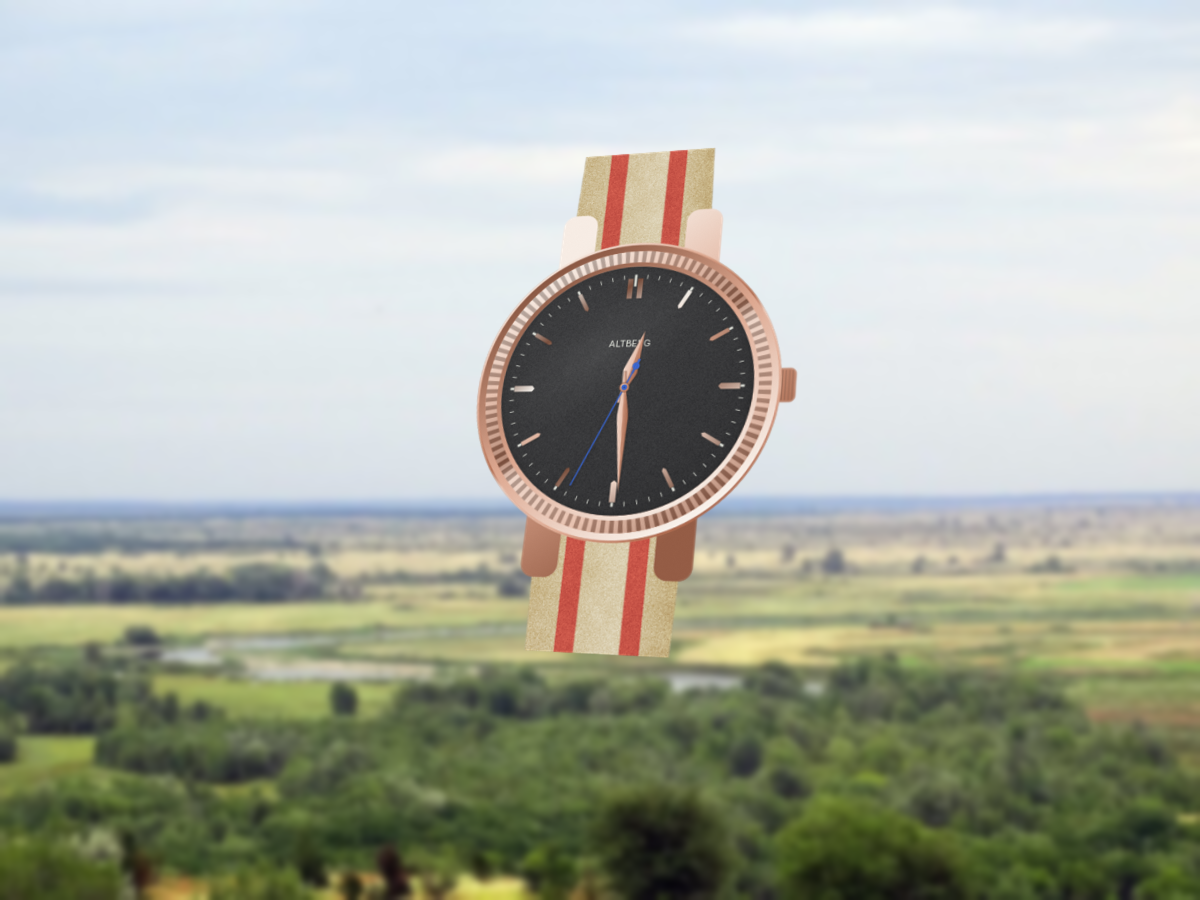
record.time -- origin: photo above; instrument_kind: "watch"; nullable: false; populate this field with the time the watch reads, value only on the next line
12:29:34
